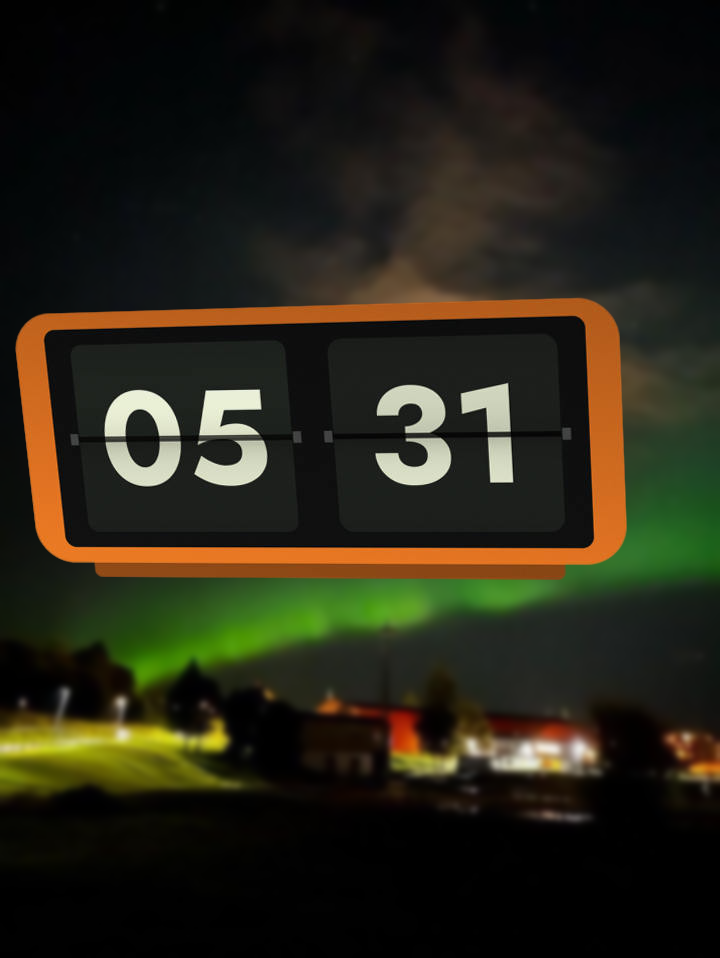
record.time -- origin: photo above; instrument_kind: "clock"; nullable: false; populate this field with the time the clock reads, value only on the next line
5:31
